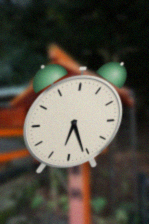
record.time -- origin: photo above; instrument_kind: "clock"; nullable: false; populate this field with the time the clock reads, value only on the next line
6:26
